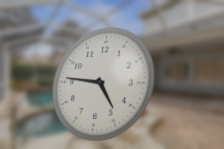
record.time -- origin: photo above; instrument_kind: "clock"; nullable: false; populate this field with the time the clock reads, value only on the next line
4:46
